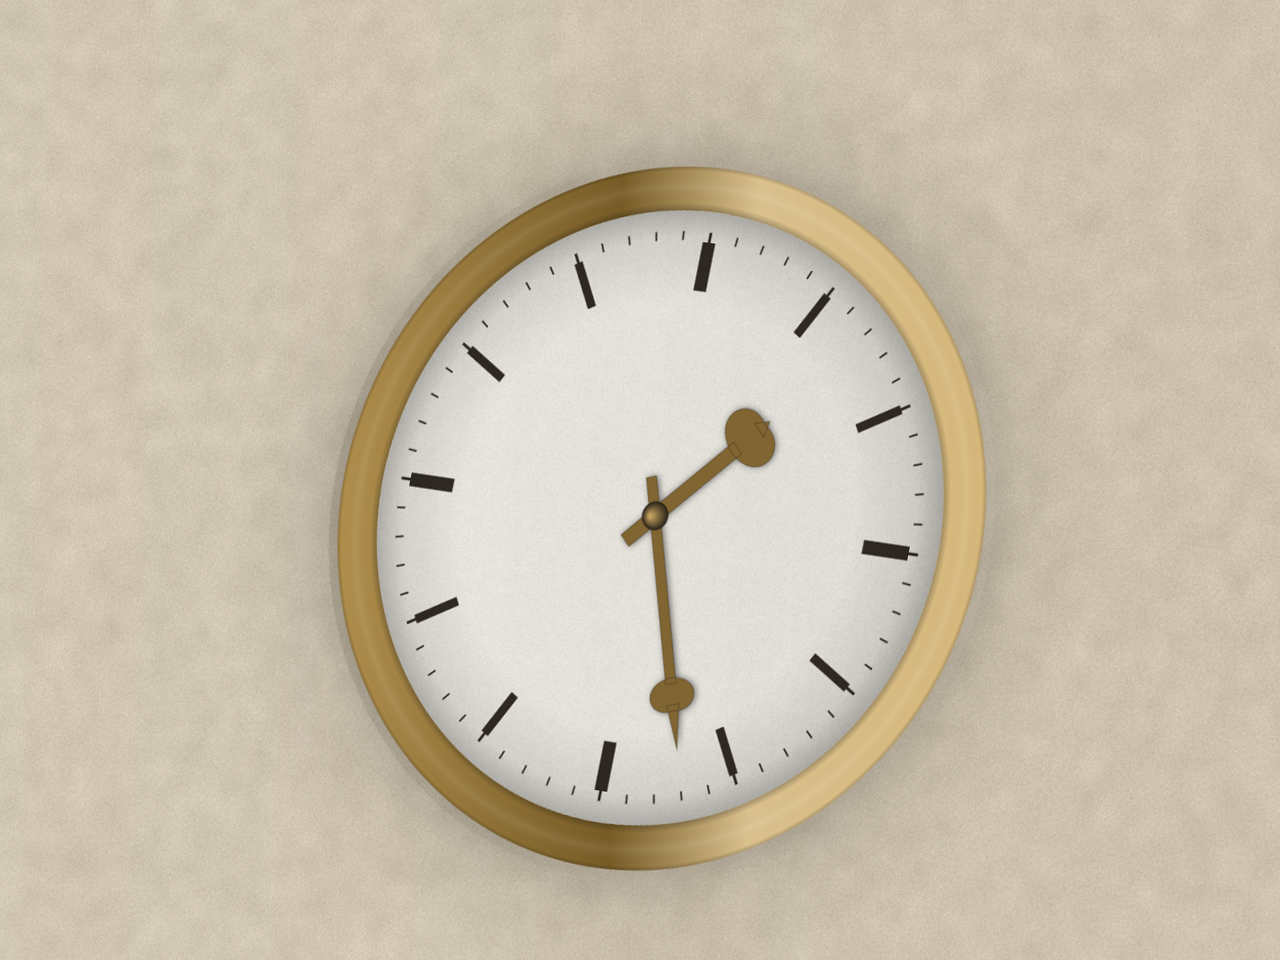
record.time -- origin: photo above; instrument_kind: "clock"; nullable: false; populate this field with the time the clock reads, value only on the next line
1:27
